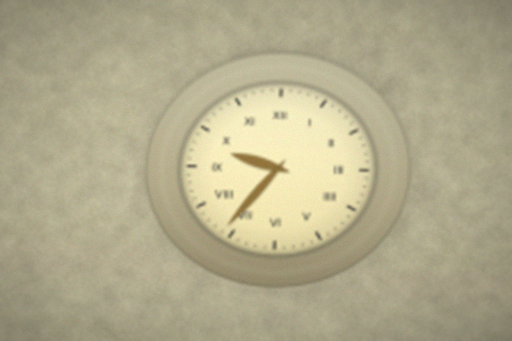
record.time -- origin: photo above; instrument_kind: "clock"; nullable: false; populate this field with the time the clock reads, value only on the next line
9:36
